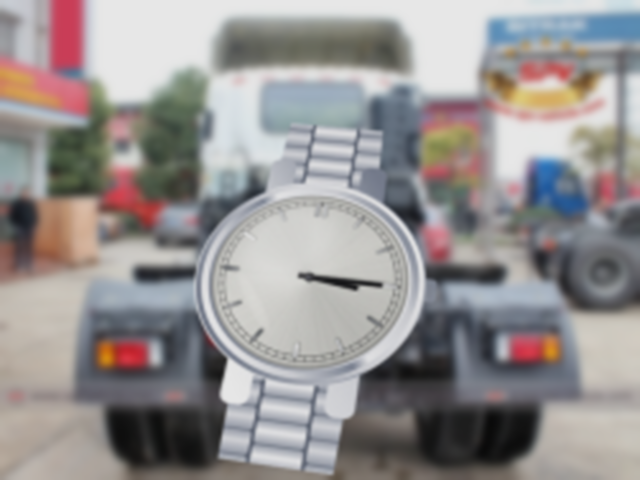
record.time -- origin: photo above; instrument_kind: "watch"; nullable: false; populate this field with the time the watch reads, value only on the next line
3:15
